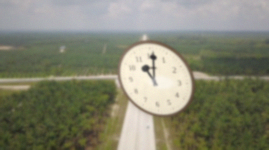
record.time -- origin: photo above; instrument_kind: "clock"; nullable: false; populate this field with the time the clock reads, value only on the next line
11:01
